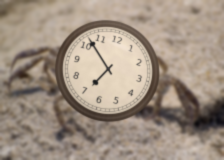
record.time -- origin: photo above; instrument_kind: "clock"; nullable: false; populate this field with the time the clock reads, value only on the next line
6:52
